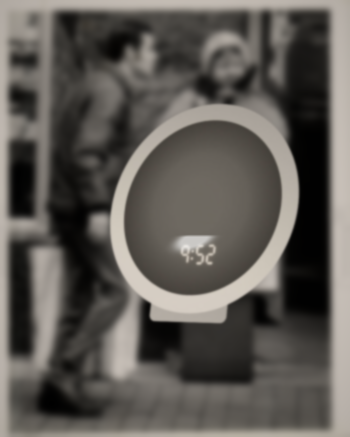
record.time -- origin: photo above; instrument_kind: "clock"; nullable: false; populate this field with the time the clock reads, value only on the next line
9:52
